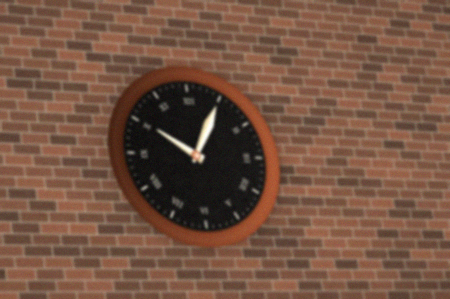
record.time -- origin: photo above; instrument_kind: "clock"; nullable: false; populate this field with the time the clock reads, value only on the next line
10:05
